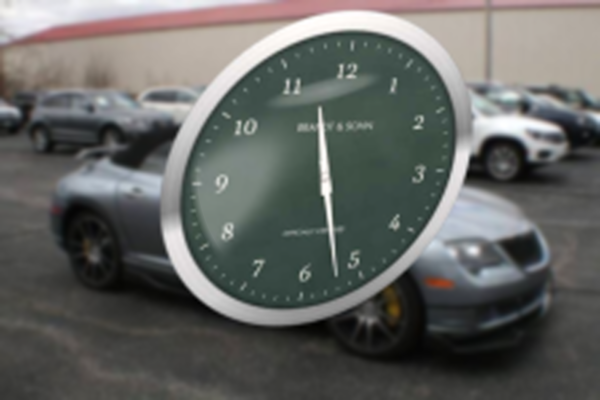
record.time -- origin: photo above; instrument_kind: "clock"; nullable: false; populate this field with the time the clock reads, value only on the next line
11:27
